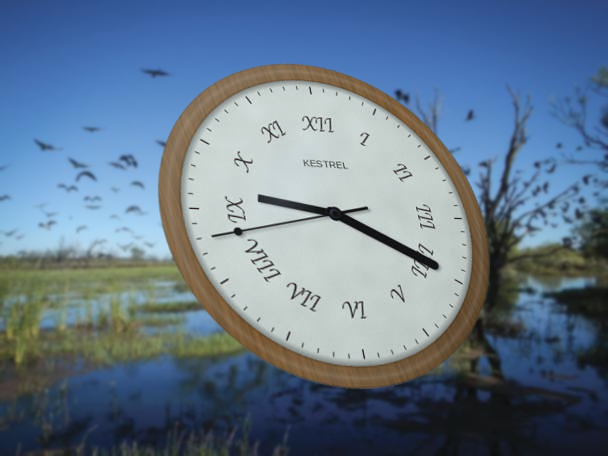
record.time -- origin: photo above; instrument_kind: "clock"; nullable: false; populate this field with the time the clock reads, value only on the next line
9:19:43
